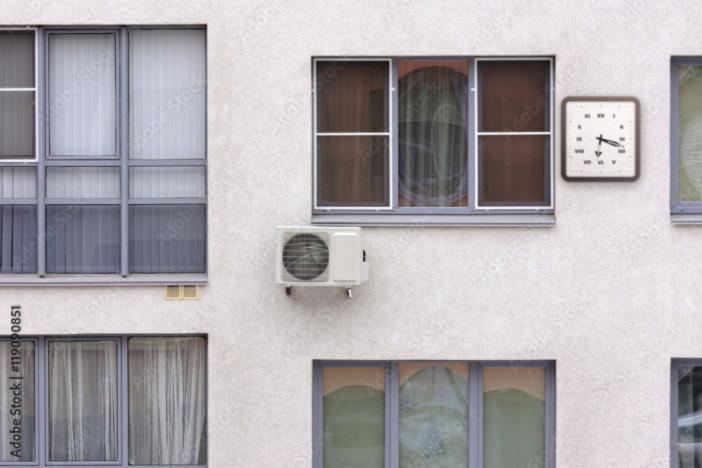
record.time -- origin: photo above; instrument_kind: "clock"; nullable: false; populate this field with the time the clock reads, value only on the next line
6:18
